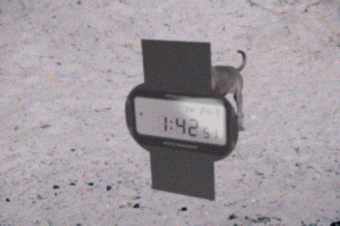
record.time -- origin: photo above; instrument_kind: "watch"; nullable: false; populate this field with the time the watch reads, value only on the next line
1:42:51
